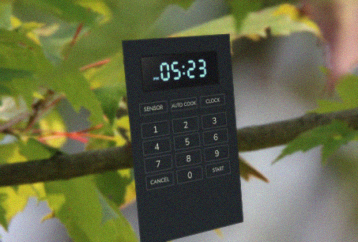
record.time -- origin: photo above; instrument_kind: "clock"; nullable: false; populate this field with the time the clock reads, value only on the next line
5:23
